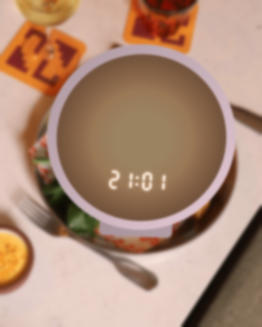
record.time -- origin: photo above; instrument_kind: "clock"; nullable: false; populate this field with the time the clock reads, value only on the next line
21:01
